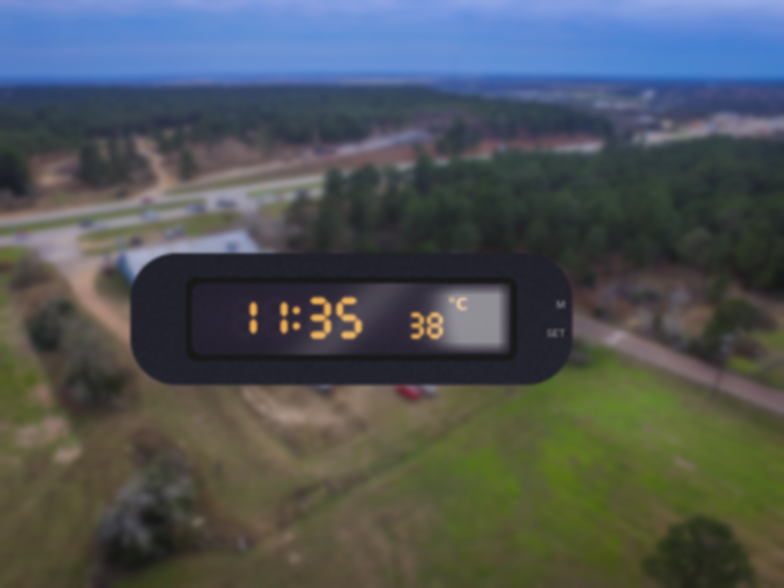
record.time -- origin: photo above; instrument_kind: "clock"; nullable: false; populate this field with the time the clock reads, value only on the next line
11:35
